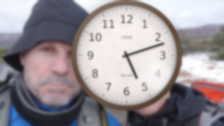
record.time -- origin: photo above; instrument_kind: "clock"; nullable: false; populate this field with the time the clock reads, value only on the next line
5:12
